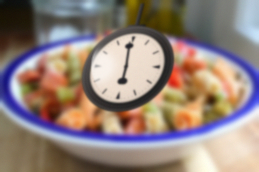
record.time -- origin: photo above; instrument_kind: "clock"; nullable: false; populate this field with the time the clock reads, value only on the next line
5:59
